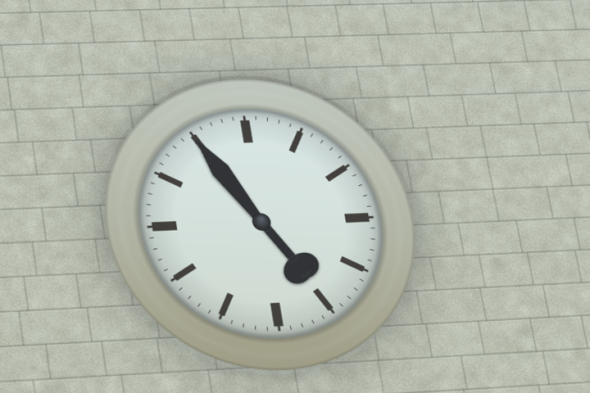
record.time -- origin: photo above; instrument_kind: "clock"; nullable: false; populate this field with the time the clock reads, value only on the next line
4:55
